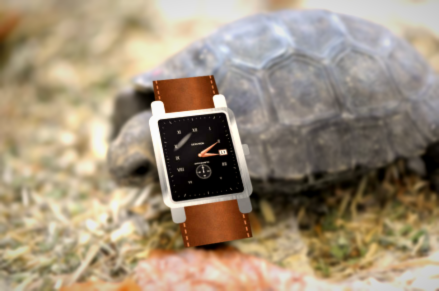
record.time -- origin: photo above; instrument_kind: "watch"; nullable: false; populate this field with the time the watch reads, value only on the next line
3:10
